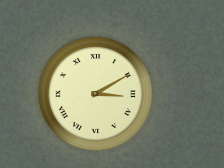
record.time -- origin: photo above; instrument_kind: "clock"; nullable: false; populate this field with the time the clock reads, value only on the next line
3:10
